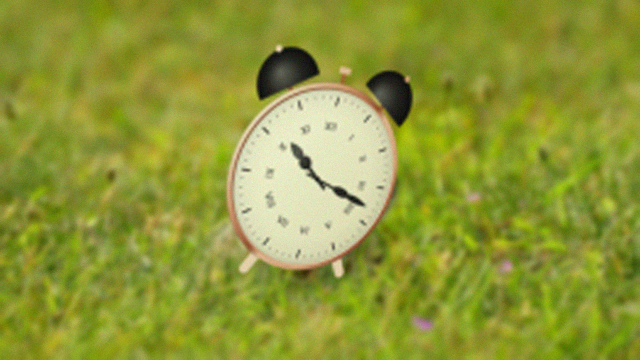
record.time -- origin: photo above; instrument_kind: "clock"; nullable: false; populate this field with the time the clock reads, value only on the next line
10:18
